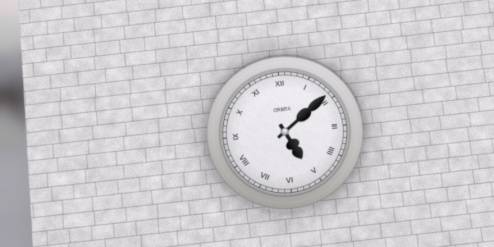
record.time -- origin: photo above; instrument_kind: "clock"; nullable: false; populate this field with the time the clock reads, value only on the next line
5:09
